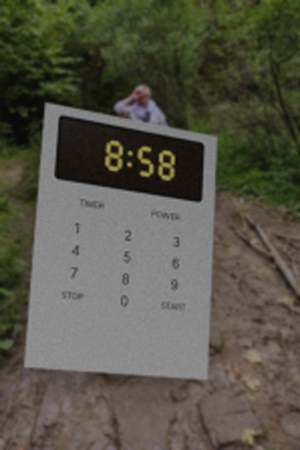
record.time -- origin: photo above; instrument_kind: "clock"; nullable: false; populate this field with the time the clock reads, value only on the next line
8:58
